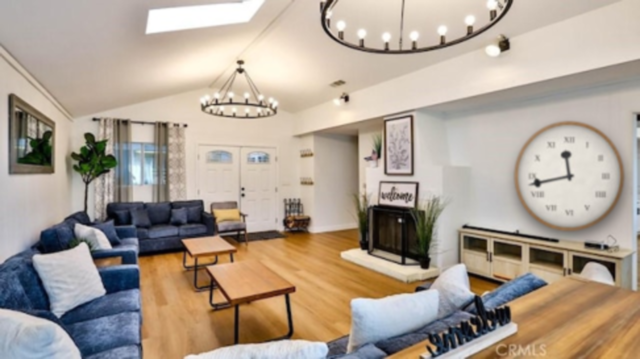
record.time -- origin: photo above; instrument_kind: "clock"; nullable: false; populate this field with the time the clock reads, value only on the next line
11:43
